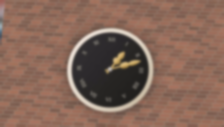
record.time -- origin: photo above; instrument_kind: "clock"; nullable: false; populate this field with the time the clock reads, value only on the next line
1:12
